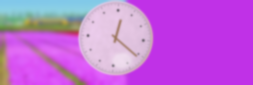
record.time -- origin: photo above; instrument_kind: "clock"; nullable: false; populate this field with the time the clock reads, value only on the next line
12:21
